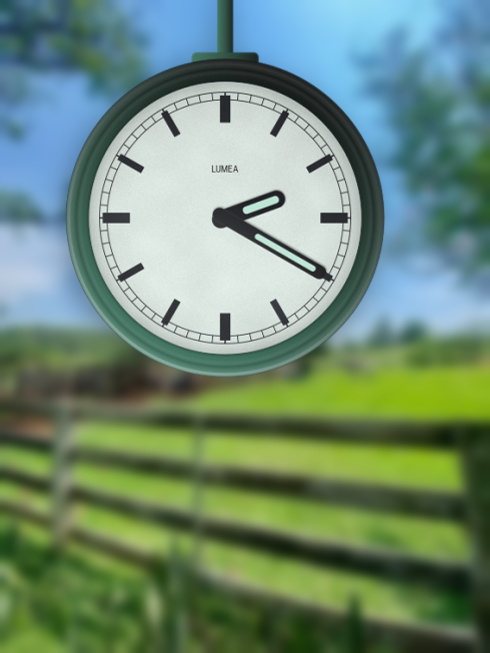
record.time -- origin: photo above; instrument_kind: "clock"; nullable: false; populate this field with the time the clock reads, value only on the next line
2:20
